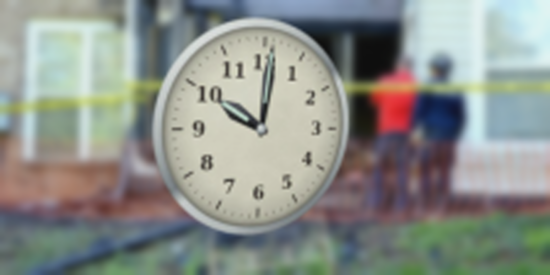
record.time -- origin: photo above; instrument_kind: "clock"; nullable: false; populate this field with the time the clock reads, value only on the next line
10:01
